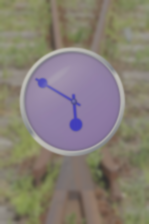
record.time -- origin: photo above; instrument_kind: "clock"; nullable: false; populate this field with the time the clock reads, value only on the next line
5:50
